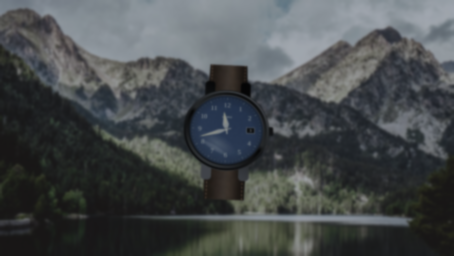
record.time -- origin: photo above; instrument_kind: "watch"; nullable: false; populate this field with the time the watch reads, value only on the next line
11:42
